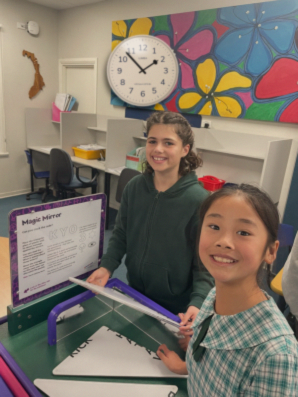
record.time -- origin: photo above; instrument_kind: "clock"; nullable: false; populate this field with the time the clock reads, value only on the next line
1:53
